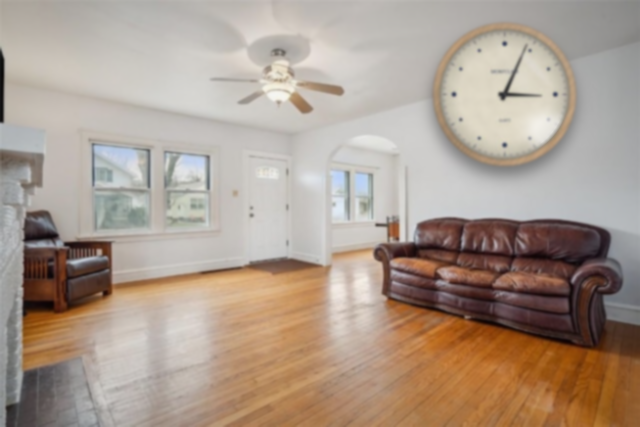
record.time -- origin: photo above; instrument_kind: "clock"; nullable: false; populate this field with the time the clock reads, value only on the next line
3:04
